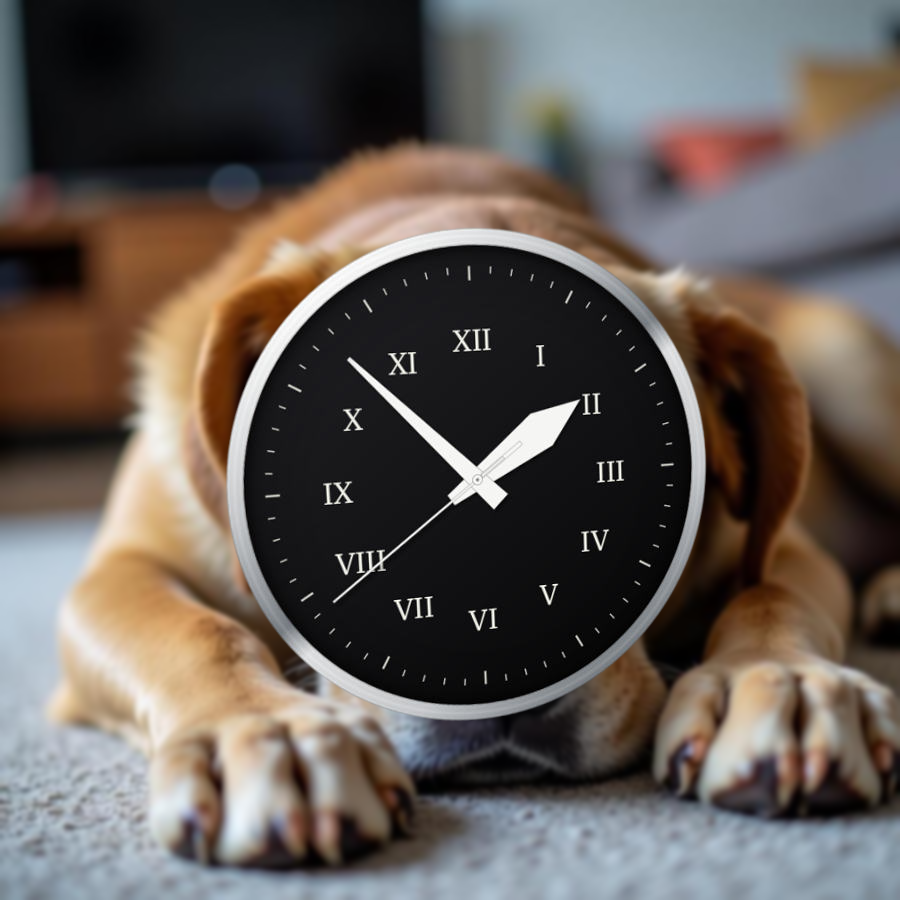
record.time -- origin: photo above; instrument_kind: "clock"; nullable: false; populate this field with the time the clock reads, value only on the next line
1:52:39
